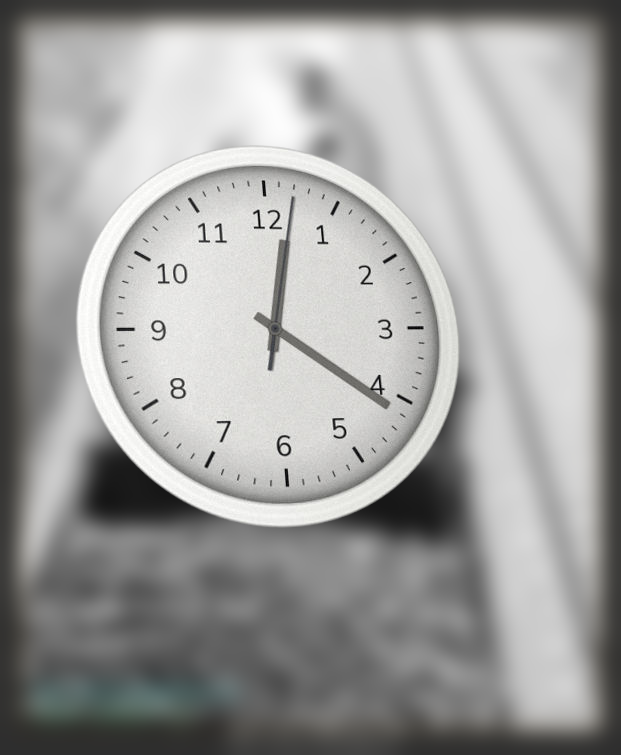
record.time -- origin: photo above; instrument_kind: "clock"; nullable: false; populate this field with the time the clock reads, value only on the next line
12:21:02
